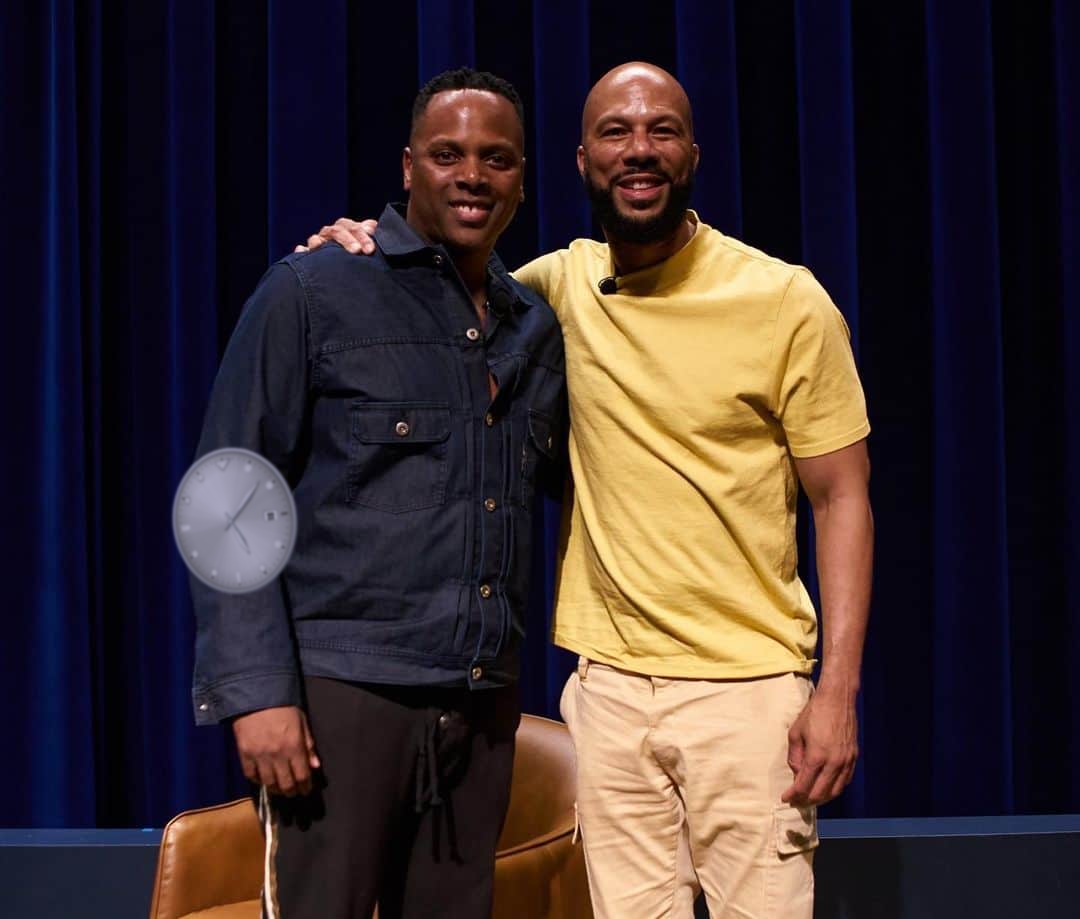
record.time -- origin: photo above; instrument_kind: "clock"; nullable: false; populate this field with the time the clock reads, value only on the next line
5:08
